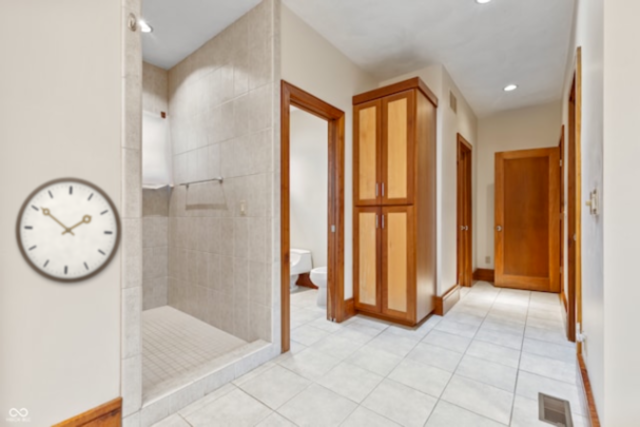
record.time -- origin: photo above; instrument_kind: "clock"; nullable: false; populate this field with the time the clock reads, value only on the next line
1:51
